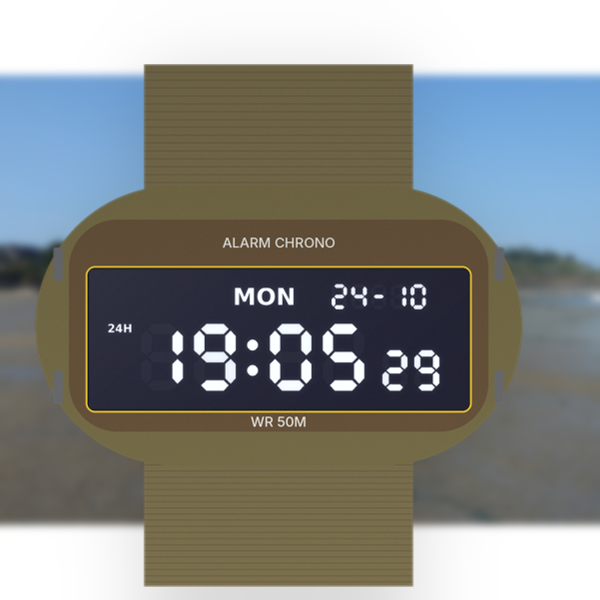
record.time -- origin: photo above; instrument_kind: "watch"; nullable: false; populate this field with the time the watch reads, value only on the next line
19:05:29
